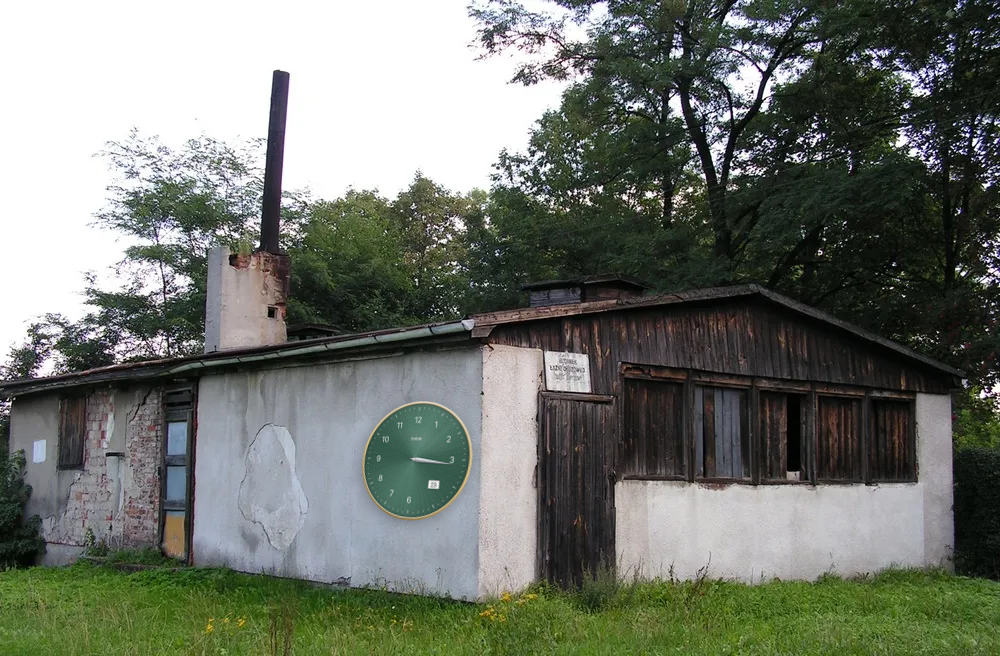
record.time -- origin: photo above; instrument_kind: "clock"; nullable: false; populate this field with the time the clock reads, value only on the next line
3:16
